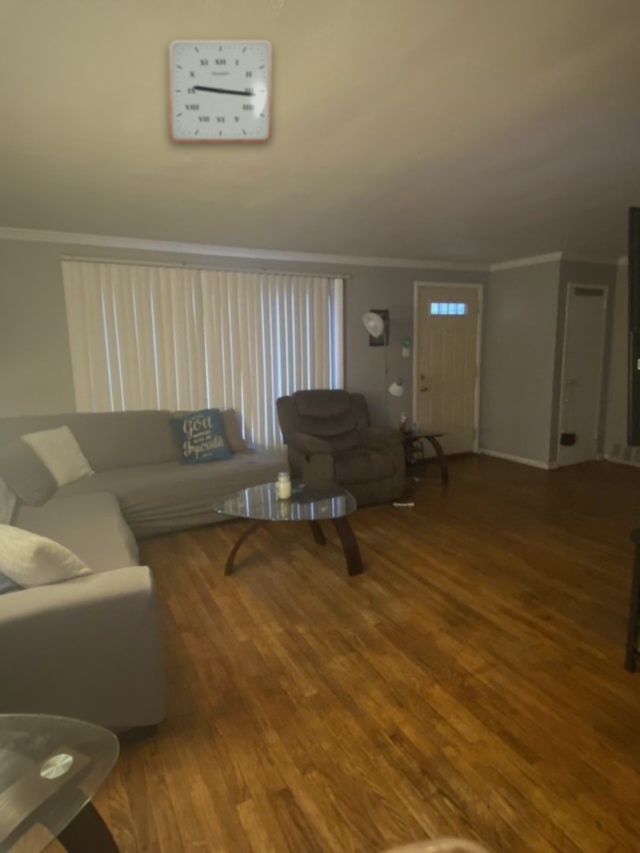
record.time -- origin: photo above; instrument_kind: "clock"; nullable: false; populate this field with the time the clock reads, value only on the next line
9:16
